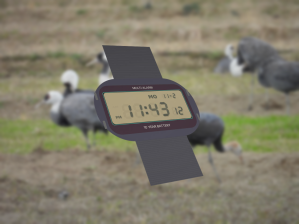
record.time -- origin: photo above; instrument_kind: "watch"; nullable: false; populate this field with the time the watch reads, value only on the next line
11:43:12
